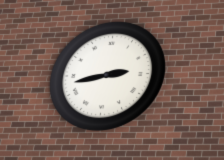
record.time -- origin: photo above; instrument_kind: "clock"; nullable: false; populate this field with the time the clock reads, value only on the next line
2:43
